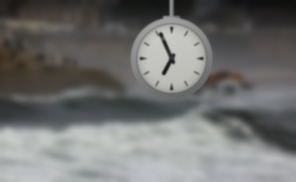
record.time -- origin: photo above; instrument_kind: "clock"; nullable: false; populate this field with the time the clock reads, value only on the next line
6:56
